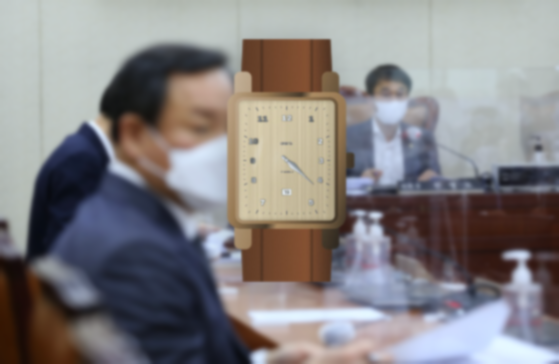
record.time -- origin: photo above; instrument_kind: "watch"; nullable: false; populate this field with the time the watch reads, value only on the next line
4:22
